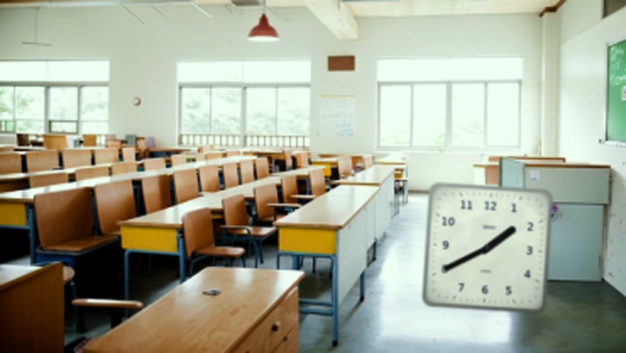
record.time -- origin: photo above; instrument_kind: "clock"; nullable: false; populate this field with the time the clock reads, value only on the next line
1:40
